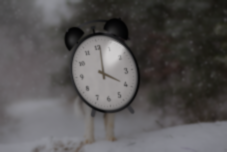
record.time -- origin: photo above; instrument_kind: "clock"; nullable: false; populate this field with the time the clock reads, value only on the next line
4:01
